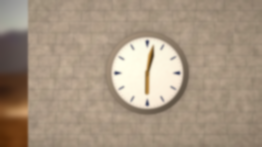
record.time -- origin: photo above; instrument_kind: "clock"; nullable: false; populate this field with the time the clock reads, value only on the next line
6:02
